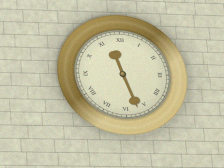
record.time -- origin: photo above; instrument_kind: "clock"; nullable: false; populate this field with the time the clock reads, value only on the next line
11:27
